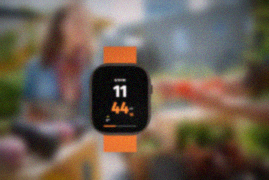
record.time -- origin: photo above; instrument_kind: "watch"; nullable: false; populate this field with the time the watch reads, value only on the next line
11:44
